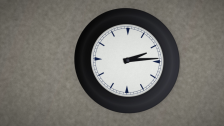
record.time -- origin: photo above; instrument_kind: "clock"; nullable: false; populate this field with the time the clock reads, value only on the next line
2:14
